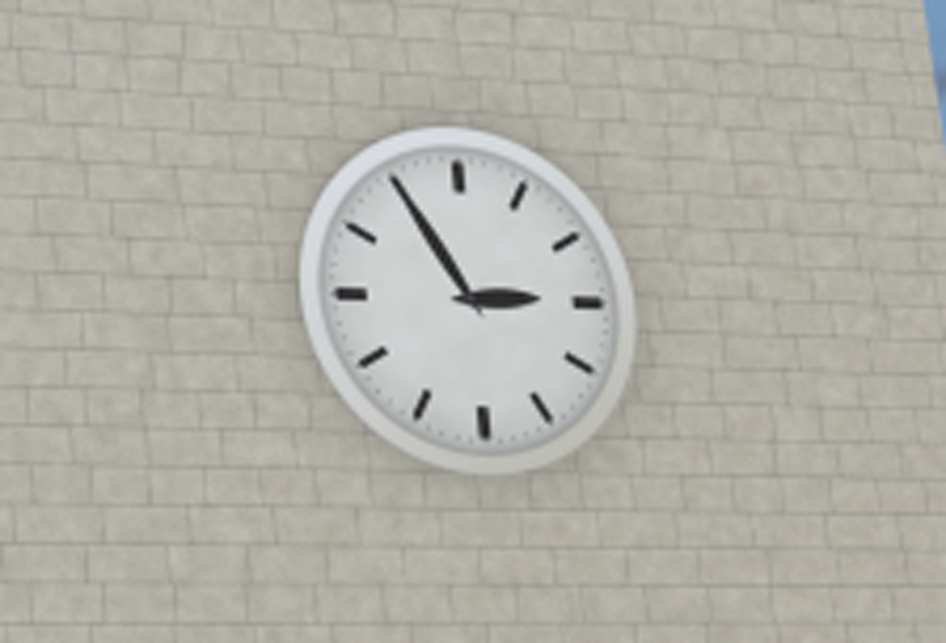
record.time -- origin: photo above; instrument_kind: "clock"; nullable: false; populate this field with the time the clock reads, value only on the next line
2:55
